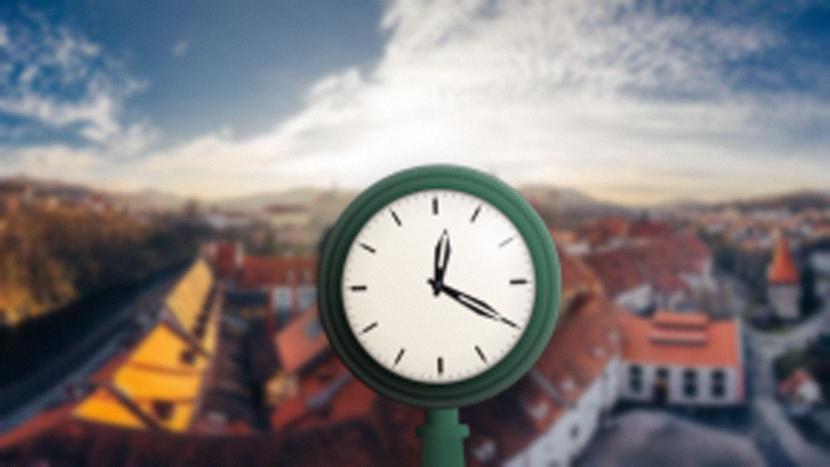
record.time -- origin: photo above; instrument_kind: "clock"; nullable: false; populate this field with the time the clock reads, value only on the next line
12:20
